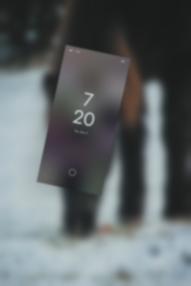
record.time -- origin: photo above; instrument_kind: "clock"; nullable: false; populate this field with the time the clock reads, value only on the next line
7:20
